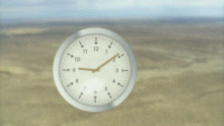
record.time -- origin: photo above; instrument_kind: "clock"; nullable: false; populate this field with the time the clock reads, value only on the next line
9:09
